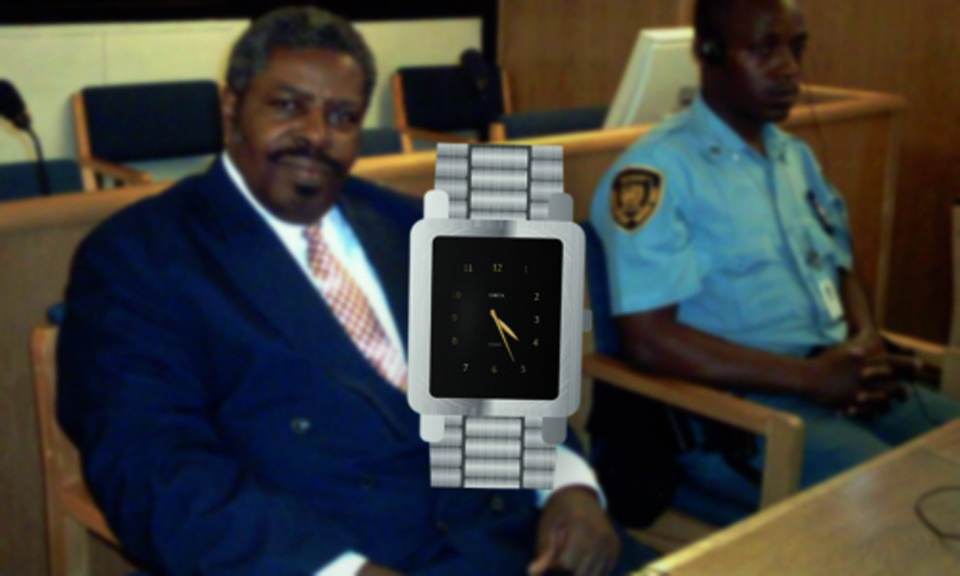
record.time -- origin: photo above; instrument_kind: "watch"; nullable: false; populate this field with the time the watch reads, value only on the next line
4:26
